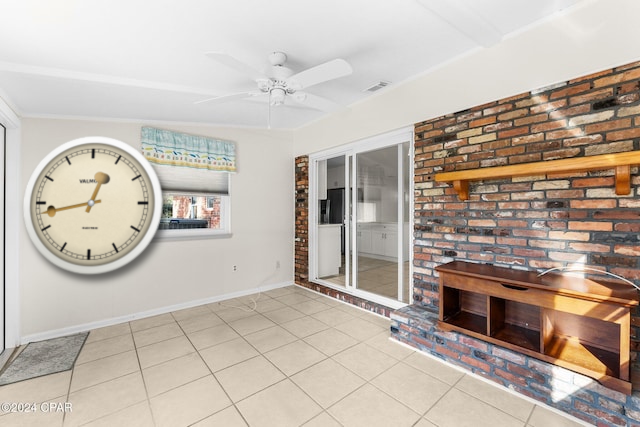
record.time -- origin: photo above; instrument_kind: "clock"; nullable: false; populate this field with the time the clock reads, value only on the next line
12:43
